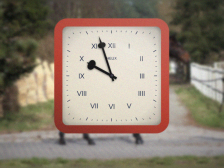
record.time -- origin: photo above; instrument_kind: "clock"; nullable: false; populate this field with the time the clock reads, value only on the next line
9:57
